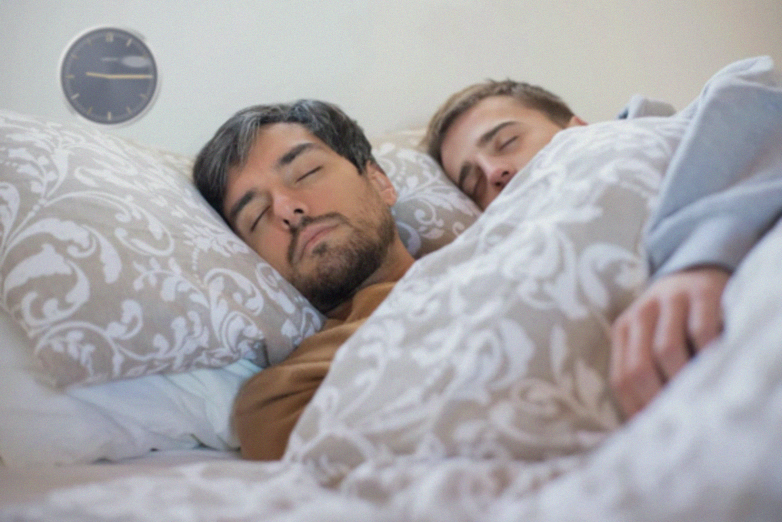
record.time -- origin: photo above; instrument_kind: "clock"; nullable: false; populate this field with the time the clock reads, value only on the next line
9:15
